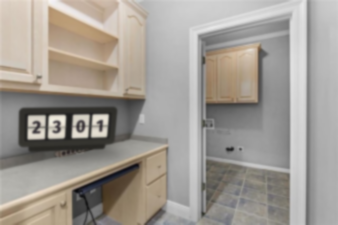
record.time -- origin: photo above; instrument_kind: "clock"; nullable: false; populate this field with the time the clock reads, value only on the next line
23:01
